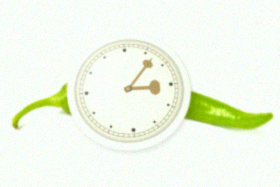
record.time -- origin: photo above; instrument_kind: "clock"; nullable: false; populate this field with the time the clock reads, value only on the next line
3:07
